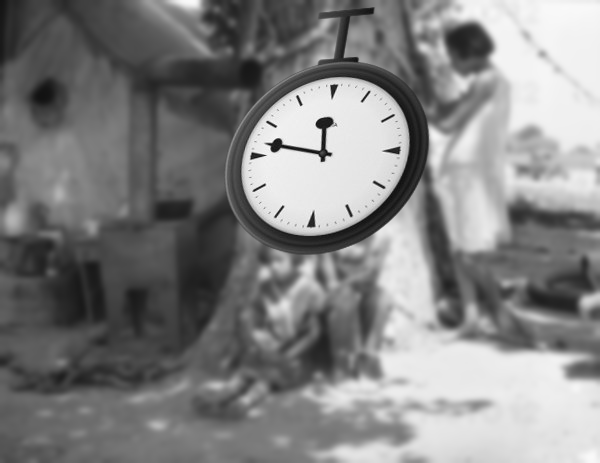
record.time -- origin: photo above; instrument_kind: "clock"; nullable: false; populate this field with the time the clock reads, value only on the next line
11:47
